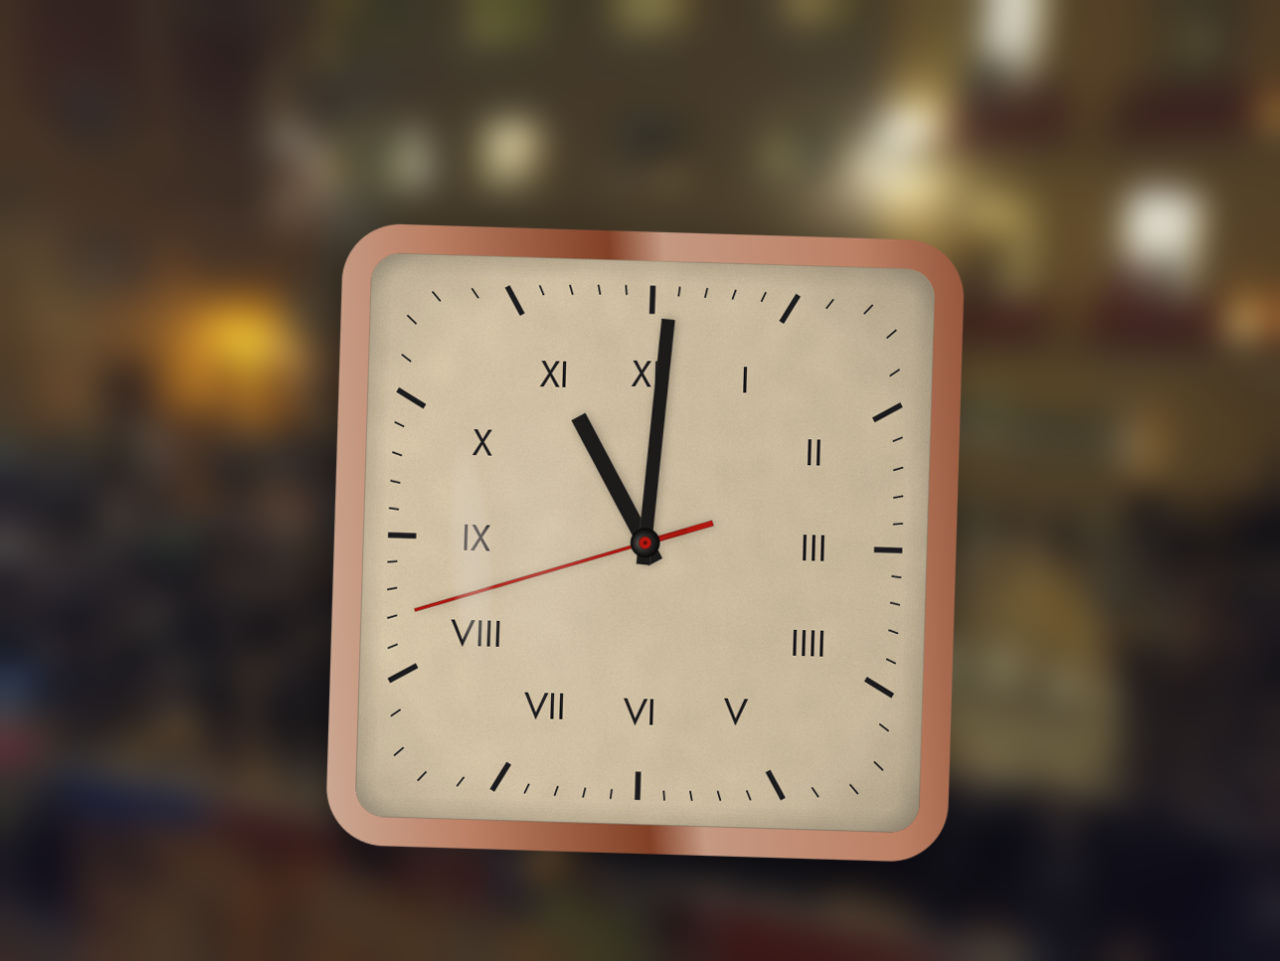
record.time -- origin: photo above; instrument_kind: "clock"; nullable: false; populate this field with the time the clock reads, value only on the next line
11:00:42
